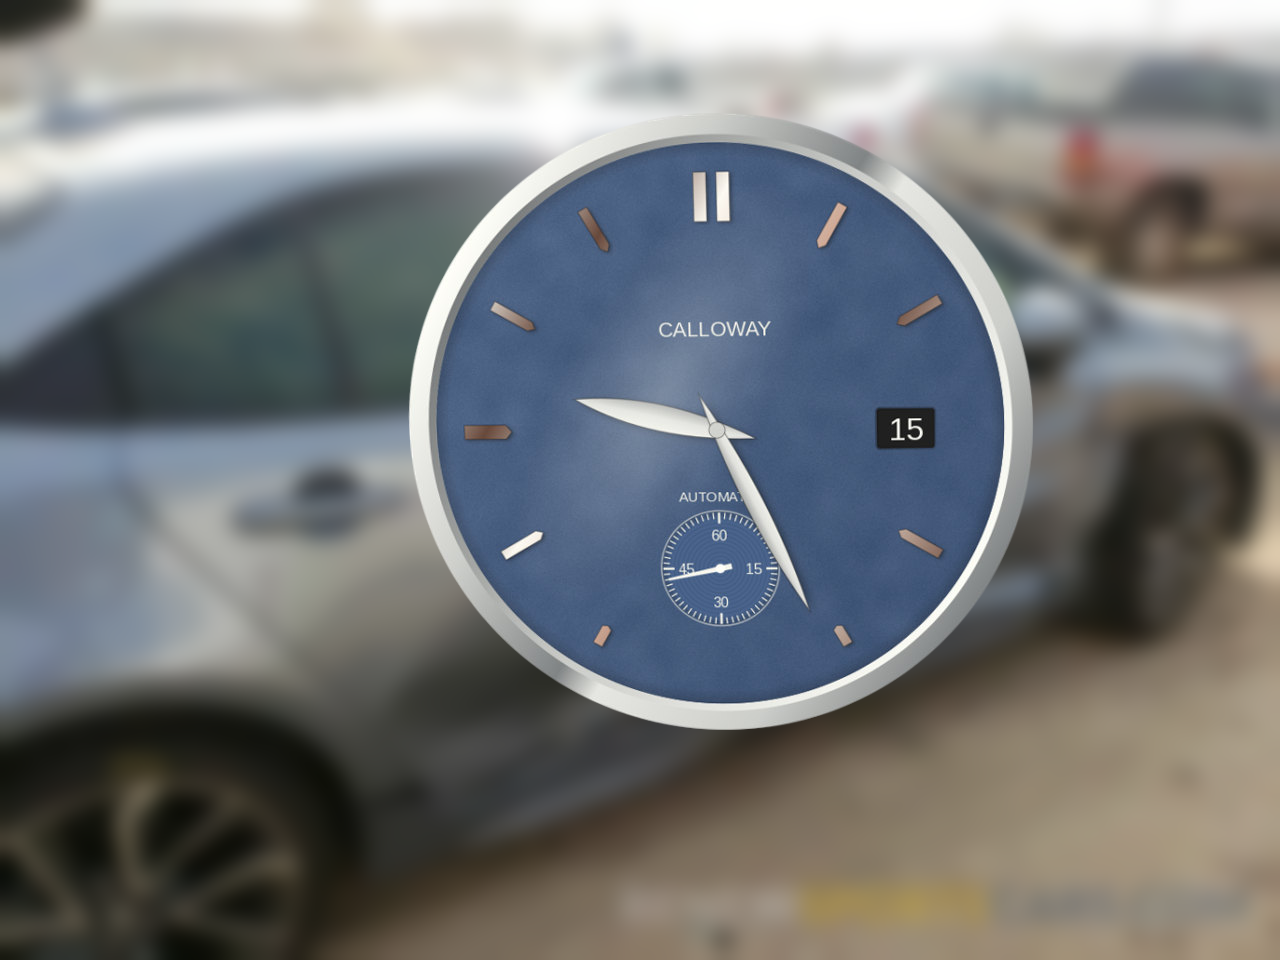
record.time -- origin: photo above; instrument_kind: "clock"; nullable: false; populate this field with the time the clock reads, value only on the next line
9:25:43
